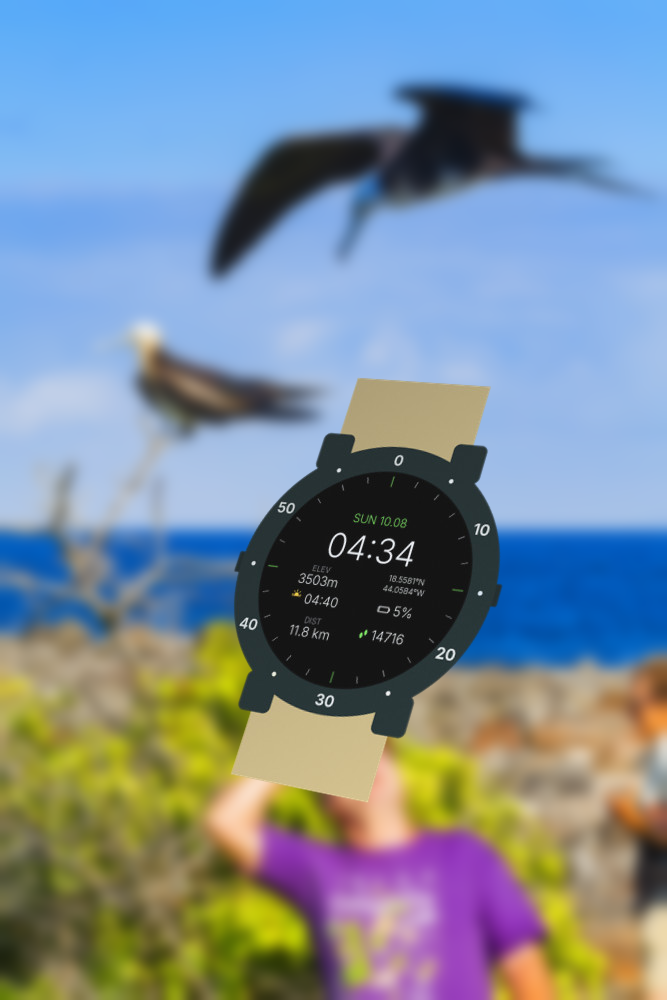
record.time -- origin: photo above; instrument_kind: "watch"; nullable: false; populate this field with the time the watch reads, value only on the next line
4:34
